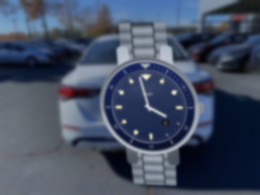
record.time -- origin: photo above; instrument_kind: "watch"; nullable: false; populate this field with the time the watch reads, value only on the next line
3:58
